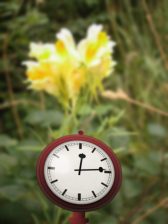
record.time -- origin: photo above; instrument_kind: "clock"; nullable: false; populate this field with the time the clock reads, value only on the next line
12:14
